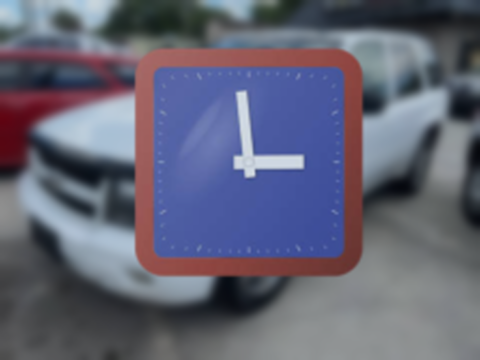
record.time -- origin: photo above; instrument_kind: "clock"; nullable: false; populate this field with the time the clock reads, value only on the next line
2:59
